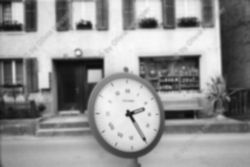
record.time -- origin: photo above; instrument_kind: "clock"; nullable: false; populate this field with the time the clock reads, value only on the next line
2:25
